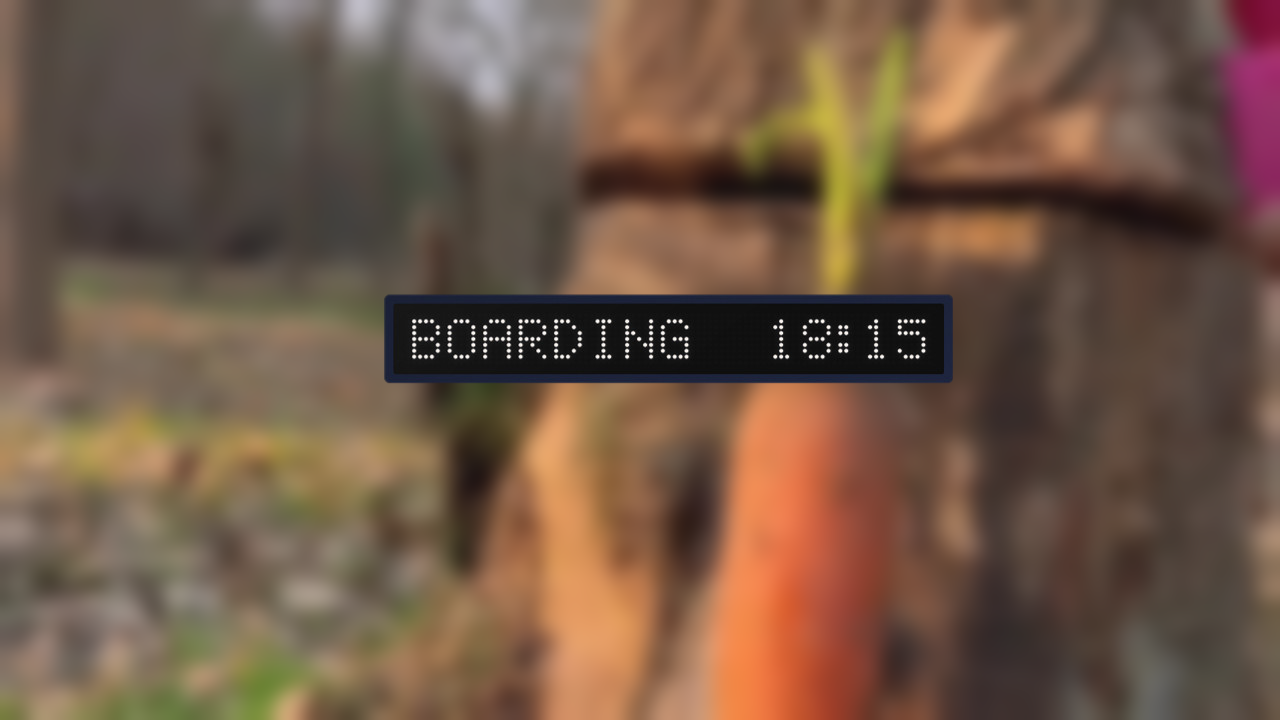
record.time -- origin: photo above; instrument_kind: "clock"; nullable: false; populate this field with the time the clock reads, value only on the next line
18:15
